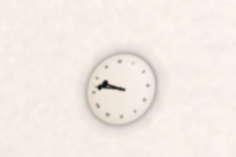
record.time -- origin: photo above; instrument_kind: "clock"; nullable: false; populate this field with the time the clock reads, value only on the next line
9:47
